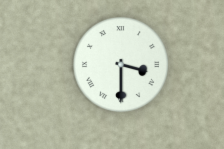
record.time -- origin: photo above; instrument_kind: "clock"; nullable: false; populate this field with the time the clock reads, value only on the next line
3:30
